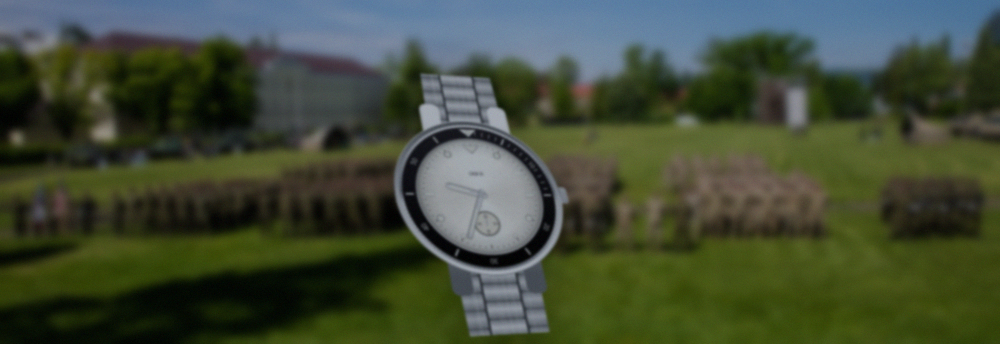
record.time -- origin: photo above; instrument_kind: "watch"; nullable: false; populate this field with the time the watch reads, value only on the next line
9:34
